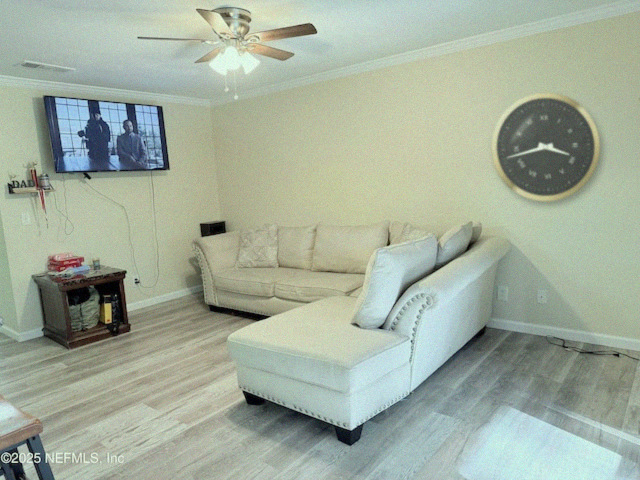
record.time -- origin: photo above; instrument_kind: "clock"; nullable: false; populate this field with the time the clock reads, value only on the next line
3:43
